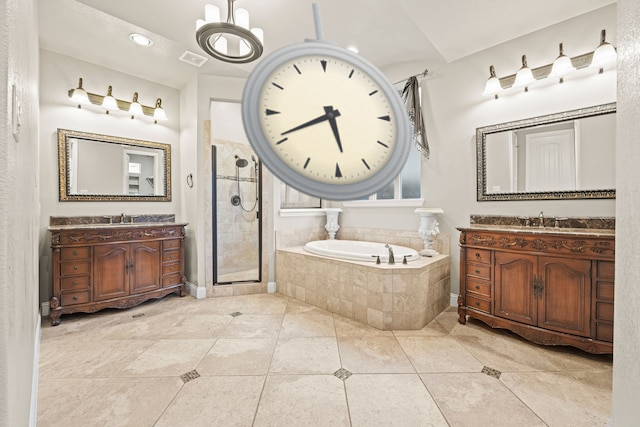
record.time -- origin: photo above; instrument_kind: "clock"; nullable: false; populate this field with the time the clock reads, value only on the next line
5:41
